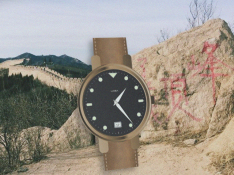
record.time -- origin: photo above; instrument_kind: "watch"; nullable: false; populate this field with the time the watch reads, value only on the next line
1:24
